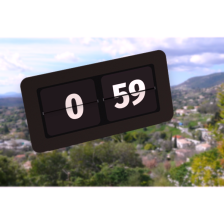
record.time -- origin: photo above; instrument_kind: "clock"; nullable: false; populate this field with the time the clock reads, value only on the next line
0:59
